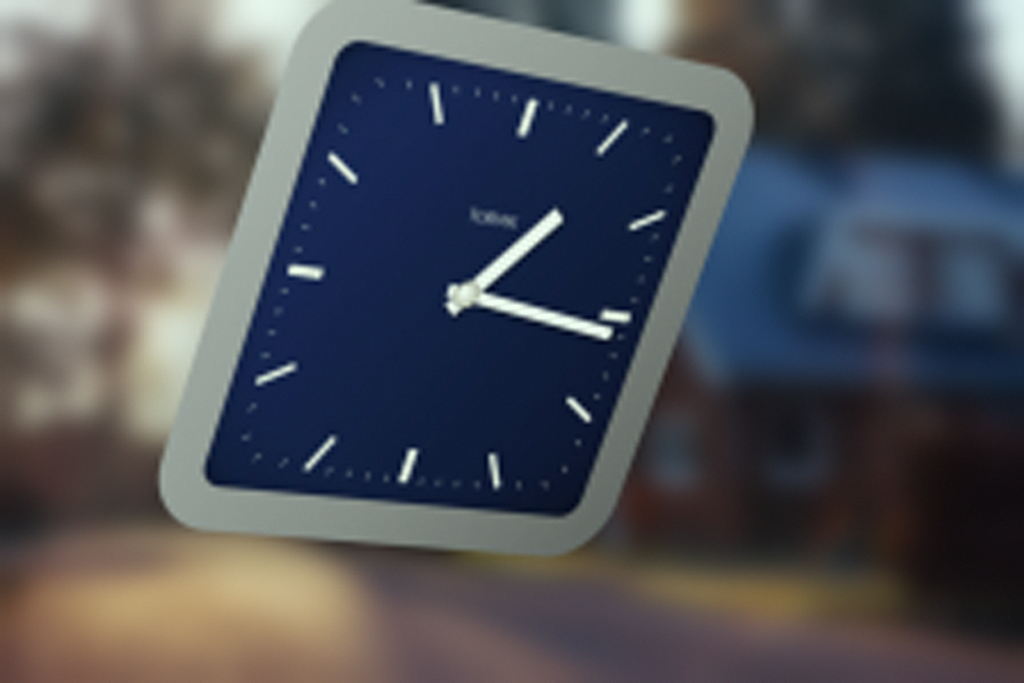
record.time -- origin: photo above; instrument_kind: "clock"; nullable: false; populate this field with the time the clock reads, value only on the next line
1:16
